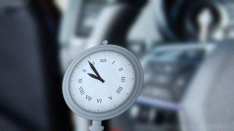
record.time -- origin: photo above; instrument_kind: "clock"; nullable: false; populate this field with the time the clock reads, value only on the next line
9:54
